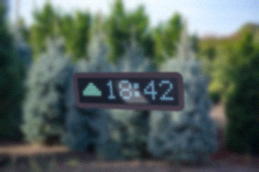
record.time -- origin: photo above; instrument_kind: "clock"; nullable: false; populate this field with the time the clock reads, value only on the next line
18:42
